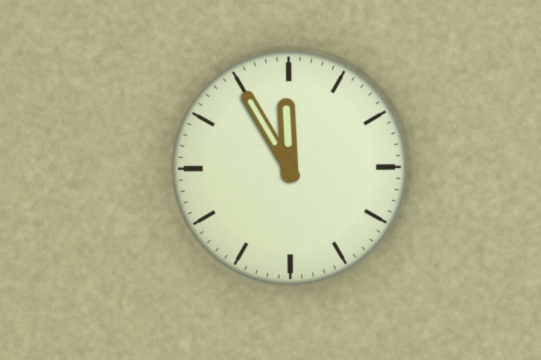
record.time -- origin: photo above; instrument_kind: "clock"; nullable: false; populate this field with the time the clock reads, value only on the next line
11:55
